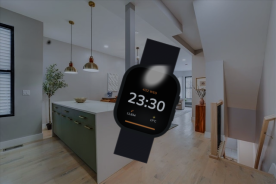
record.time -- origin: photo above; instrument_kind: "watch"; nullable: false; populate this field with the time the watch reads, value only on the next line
23:30
